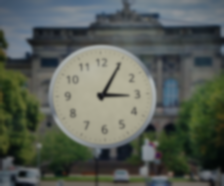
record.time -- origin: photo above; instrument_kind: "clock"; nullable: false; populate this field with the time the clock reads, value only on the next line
3:05
